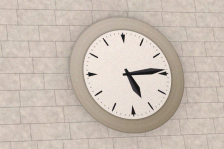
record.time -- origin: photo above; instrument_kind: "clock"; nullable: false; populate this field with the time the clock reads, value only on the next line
5:14
